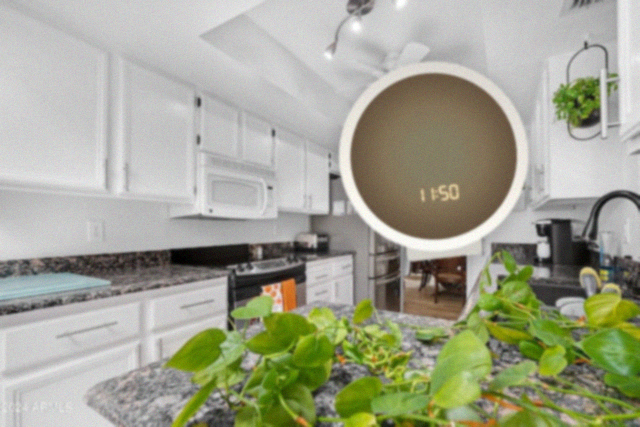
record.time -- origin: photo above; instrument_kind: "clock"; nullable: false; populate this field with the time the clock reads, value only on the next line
11:50
